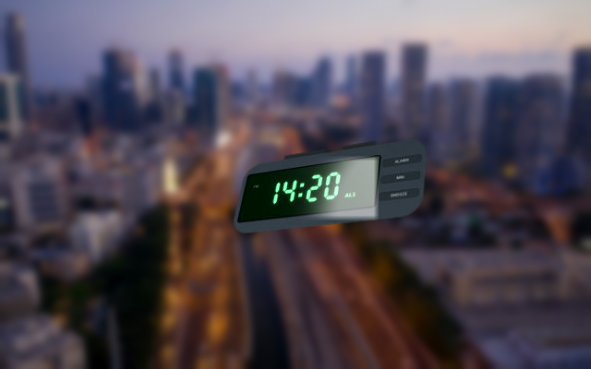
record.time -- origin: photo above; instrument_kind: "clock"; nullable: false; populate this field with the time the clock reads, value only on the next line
14:20
